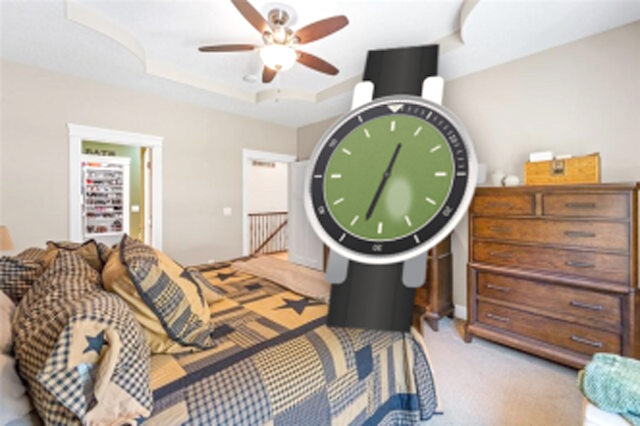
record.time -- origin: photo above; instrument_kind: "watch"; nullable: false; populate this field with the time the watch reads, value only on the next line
12:33
